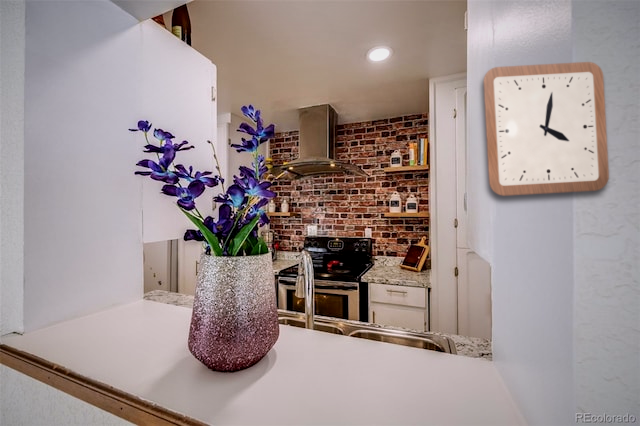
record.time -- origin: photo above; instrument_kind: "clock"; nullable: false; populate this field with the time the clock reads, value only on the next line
4:02
